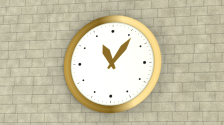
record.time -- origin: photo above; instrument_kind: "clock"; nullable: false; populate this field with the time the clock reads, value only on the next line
11:06
